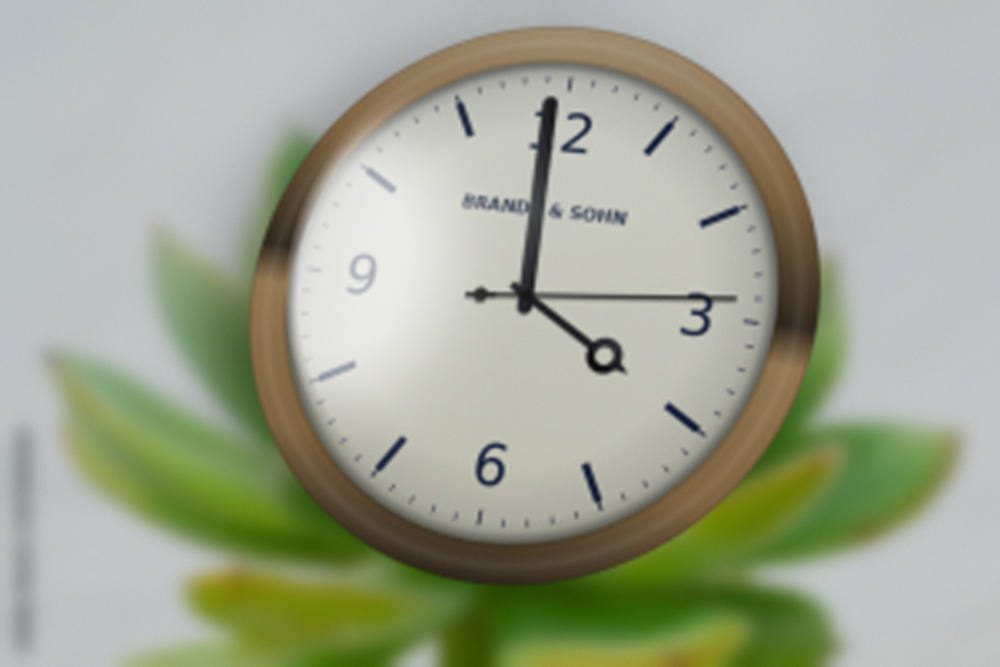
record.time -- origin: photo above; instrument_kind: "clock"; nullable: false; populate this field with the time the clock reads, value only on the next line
3:59:14
